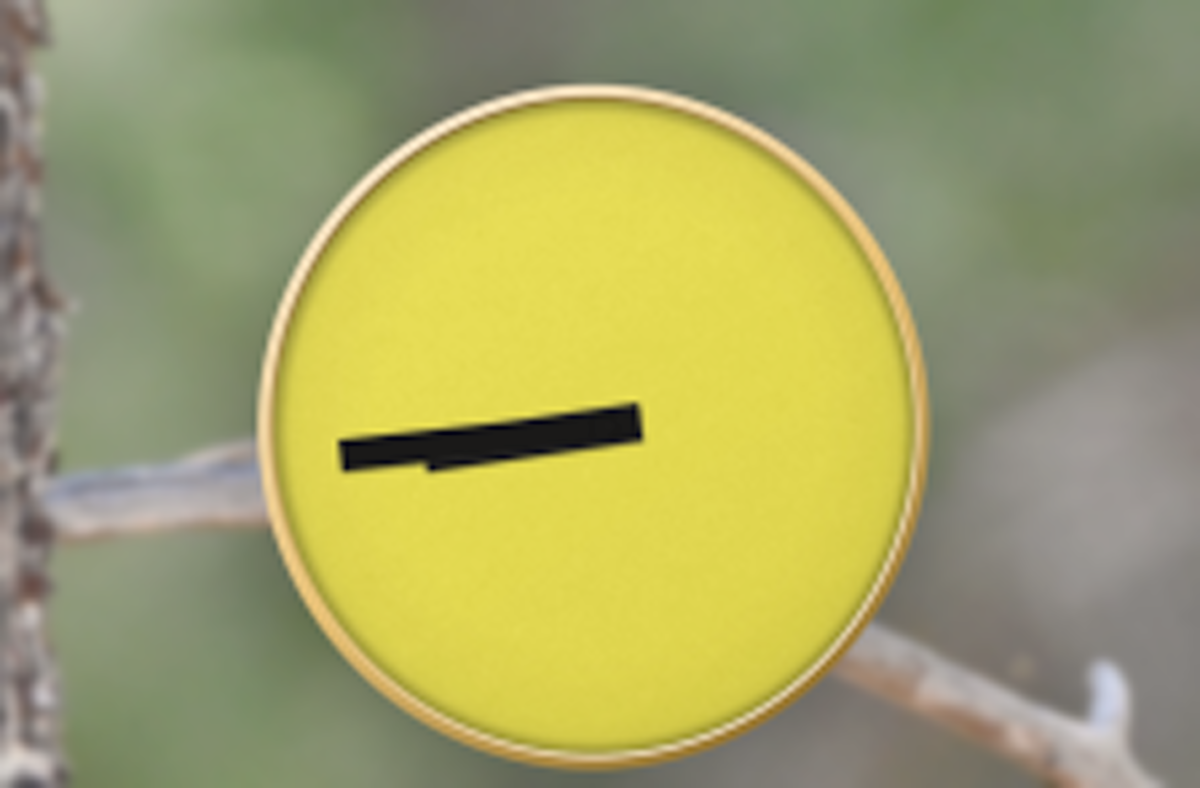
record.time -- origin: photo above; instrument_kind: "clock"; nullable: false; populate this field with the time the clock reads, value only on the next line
8:44
